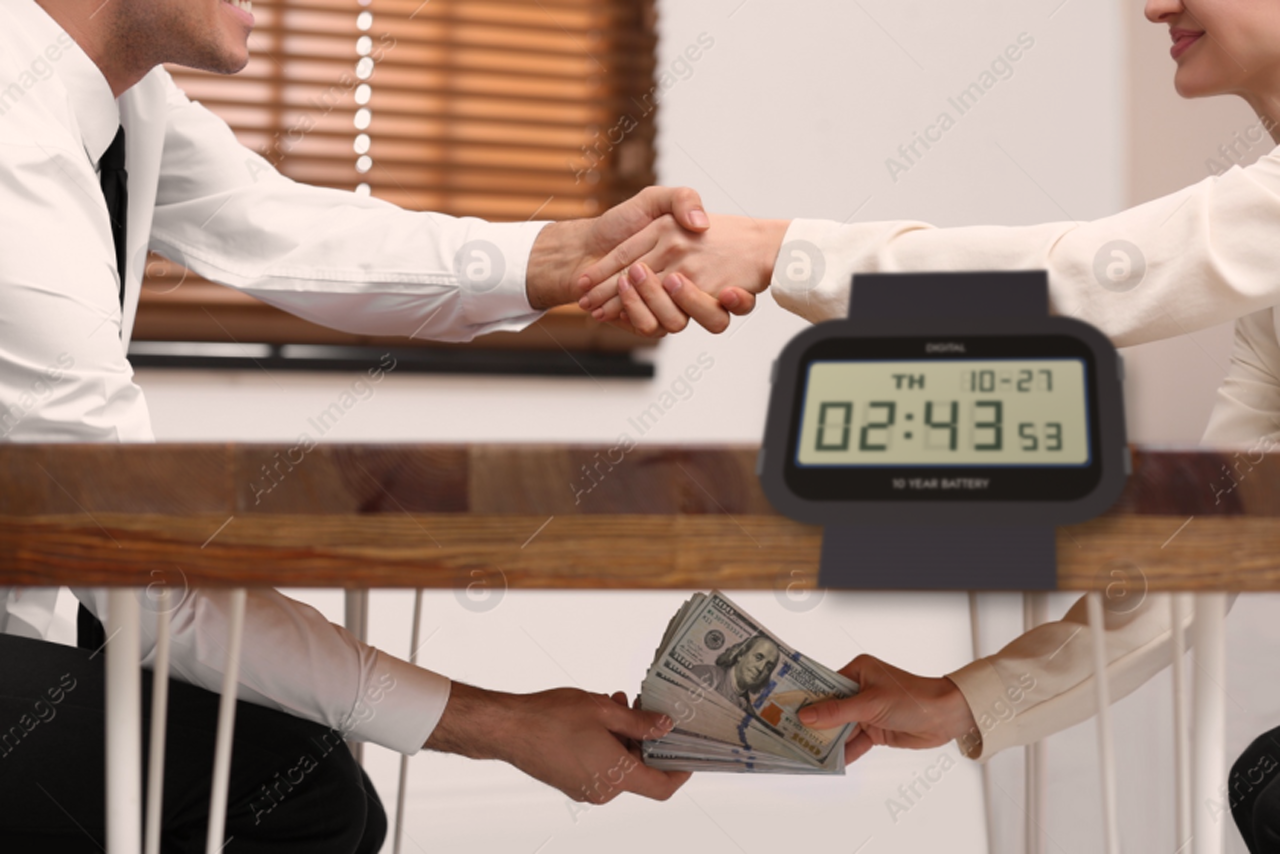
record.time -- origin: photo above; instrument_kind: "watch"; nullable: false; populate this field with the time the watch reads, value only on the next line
2:43:53
